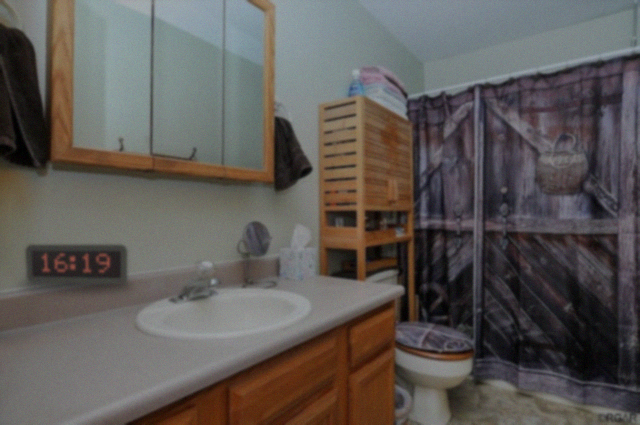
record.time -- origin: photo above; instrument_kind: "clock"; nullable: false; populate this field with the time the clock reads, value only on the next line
16:19
